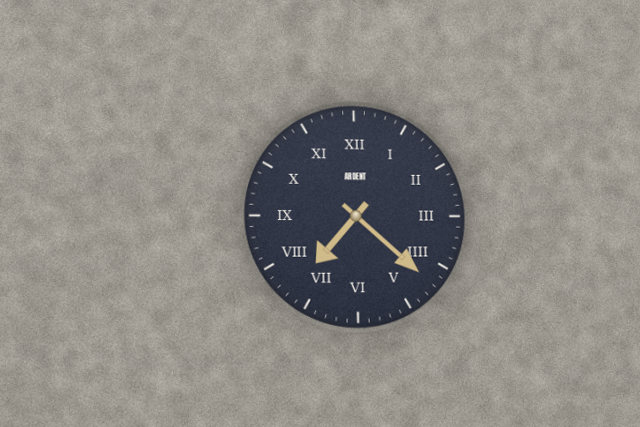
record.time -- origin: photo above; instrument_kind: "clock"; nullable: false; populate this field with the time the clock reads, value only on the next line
7:22
